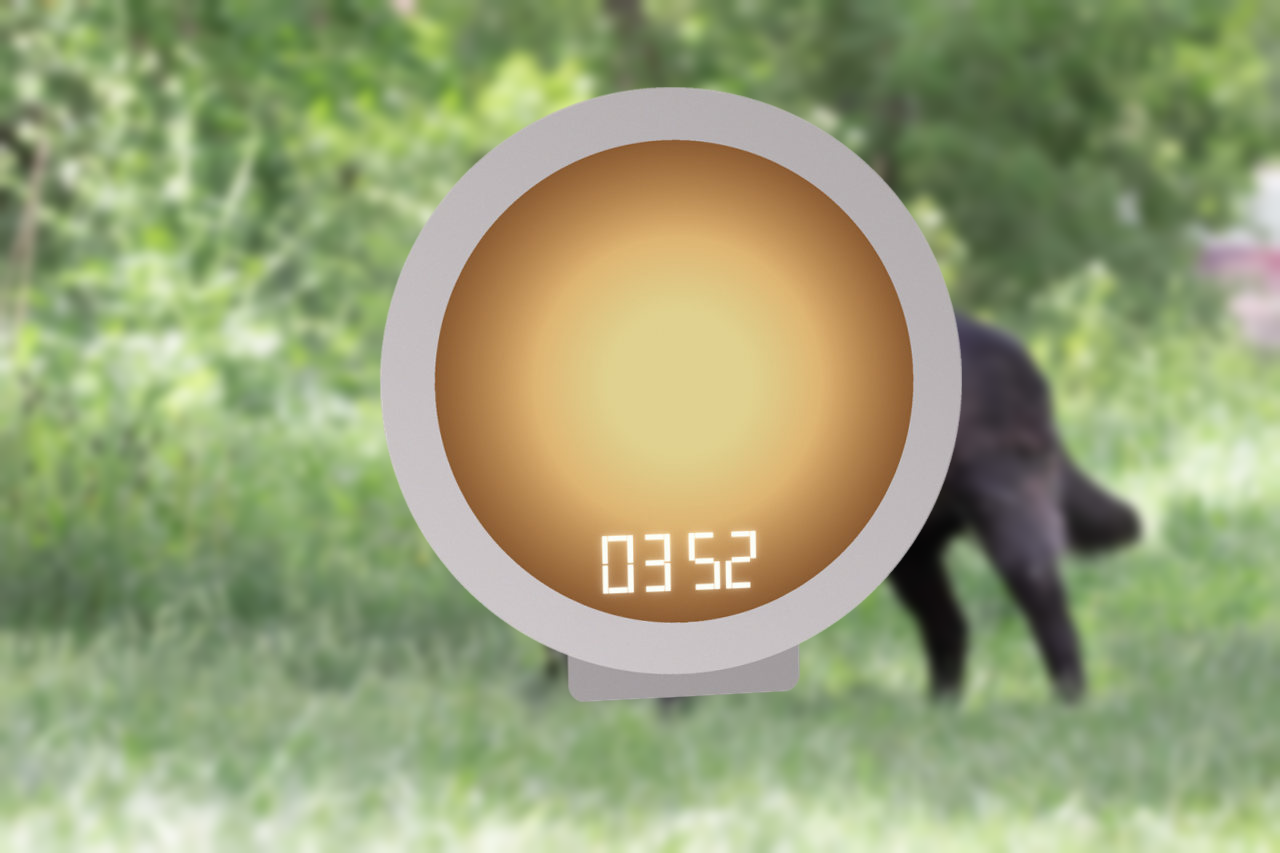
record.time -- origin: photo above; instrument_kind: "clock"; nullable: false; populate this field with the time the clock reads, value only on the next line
3:52
